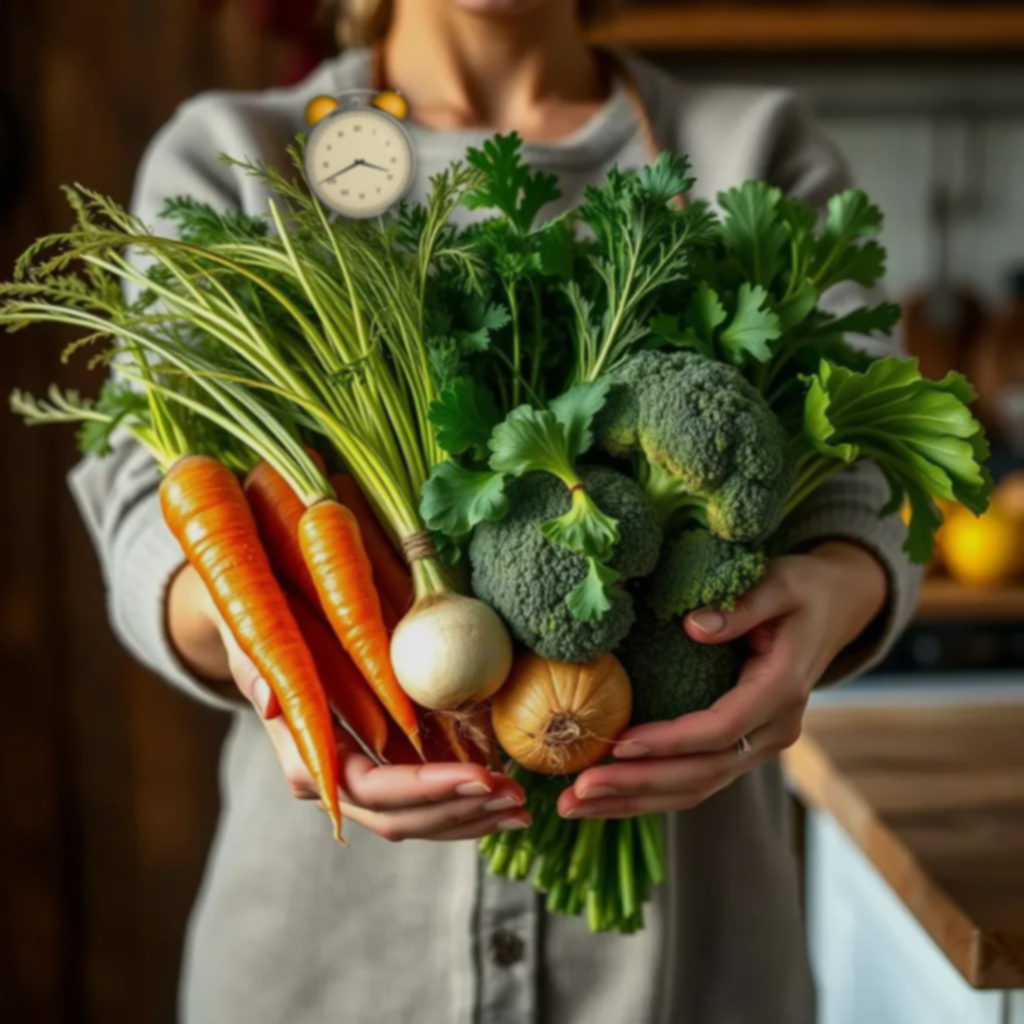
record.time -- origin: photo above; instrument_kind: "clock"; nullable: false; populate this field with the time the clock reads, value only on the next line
3:41
